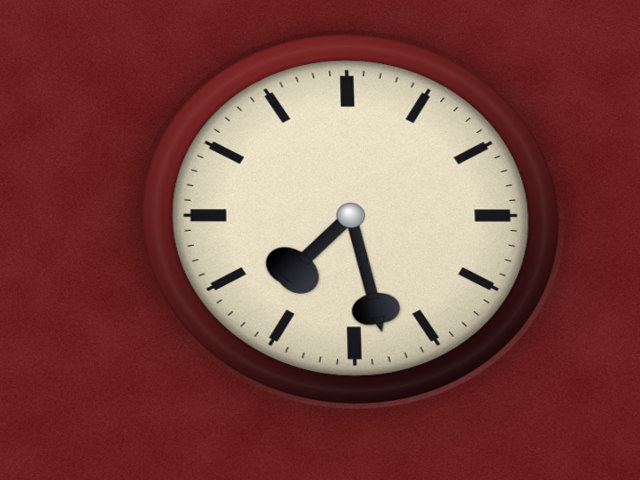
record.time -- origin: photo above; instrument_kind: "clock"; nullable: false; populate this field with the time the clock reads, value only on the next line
7:28
